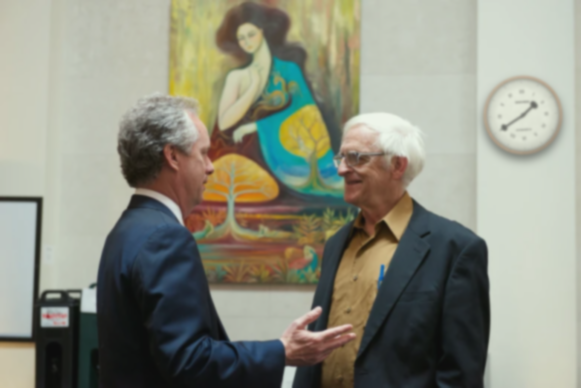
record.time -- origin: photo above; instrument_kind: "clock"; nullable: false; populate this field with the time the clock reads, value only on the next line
1:40
